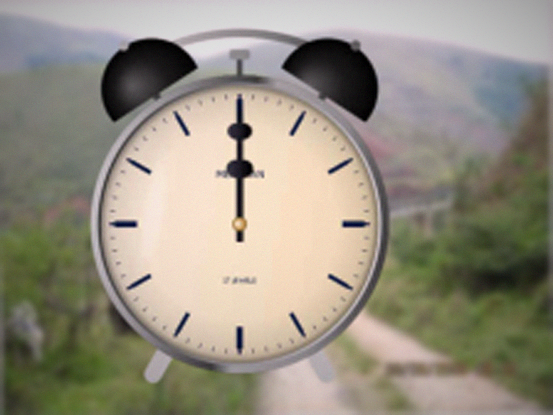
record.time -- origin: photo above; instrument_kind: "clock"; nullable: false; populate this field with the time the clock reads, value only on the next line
12:00
